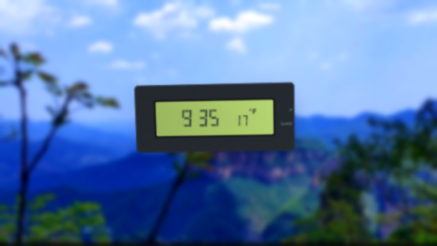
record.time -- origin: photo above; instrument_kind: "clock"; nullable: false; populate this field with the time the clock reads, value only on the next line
9:35
